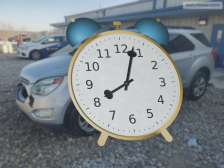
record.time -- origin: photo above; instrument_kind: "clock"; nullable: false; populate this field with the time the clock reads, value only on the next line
8:03
